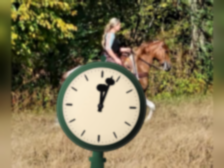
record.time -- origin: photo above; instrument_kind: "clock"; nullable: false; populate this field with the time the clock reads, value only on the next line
12:03
